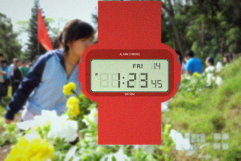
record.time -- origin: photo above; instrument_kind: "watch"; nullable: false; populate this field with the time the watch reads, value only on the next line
1:23:45
